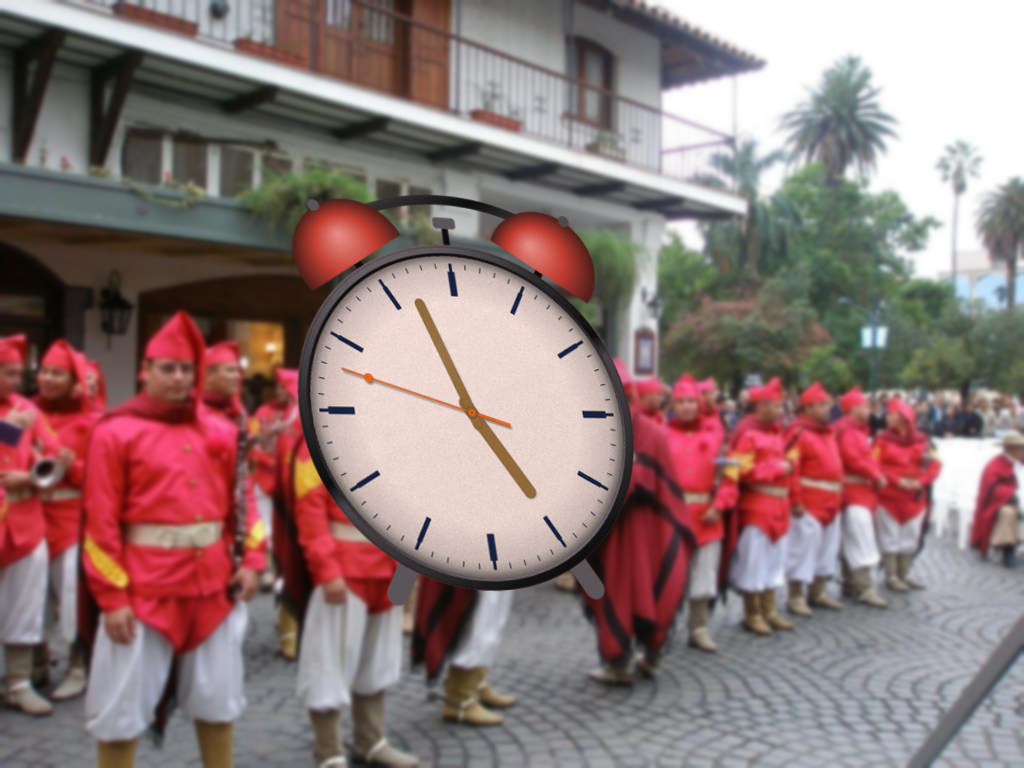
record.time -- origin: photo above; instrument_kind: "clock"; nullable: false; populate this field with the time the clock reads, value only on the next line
4:56:48
